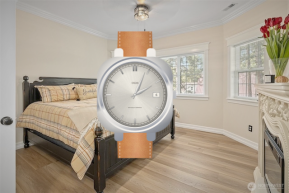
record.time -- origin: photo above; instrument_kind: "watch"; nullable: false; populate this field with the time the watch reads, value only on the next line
2:04
